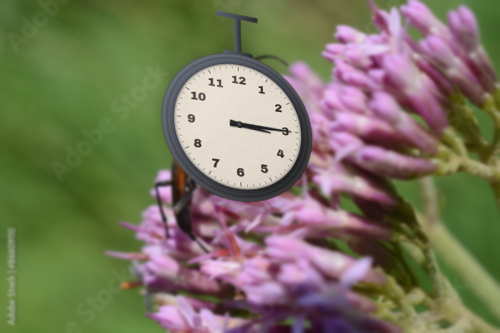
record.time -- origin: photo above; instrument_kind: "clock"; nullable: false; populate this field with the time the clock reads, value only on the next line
3:15
